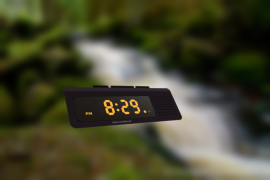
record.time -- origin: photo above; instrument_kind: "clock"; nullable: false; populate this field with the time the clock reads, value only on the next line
8:29
